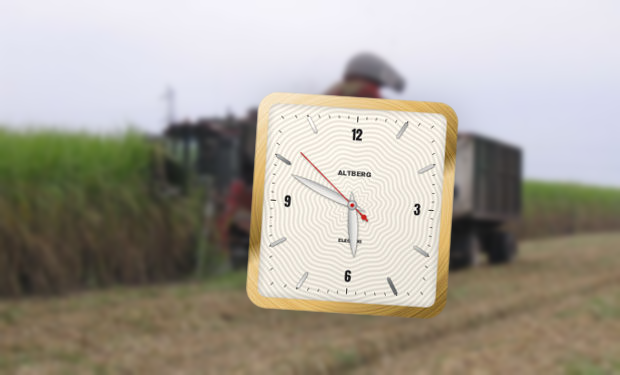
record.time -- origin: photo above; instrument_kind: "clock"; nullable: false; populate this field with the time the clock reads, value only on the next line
5:48:52
